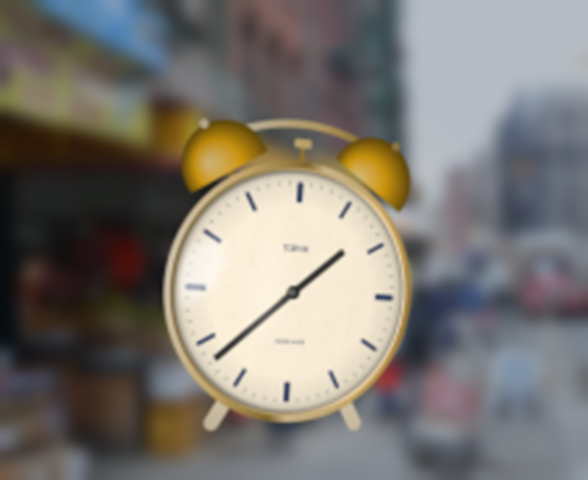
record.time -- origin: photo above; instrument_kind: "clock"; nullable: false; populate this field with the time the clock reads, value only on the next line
1:38
